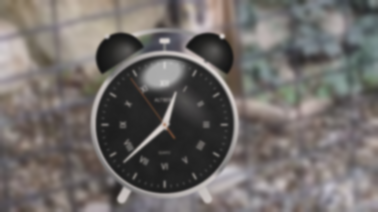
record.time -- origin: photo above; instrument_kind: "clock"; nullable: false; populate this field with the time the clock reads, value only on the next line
12:37:54
